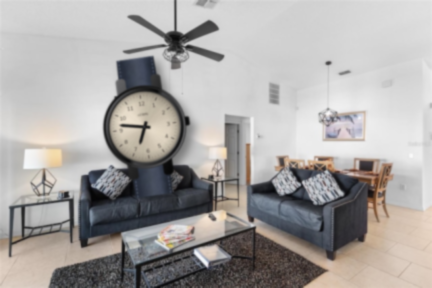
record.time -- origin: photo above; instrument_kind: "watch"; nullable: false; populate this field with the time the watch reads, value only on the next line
6:47
